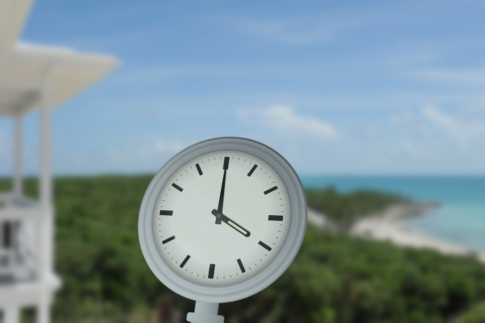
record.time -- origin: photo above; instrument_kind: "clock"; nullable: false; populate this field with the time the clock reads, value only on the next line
4:00
